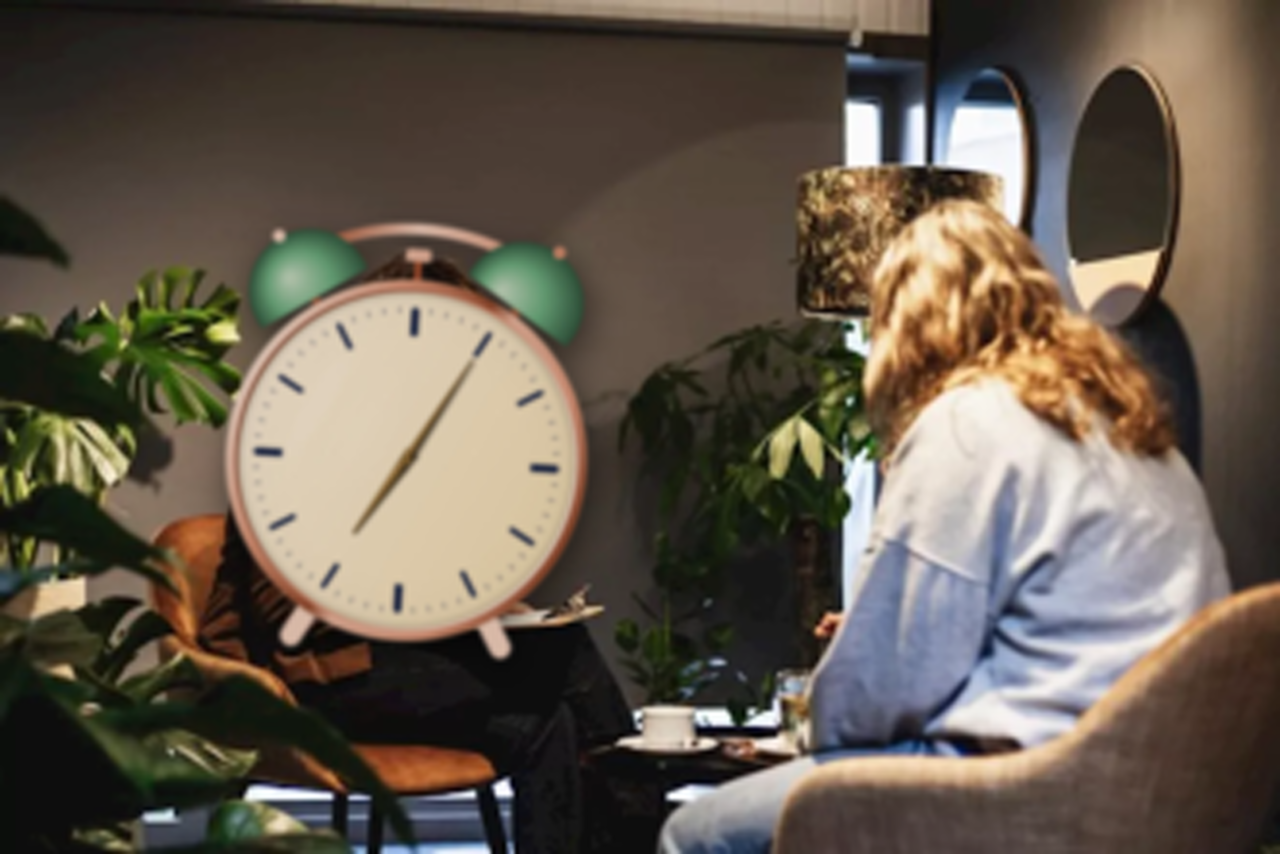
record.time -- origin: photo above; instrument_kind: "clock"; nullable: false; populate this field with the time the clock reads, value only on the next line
7:05
